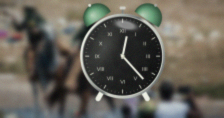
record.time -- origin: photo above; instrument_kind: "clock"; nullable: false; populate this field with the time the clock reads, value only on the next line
12:23
